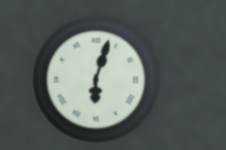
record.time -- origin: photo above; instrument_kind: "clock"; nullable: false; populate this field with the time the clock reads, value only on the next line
6:03
